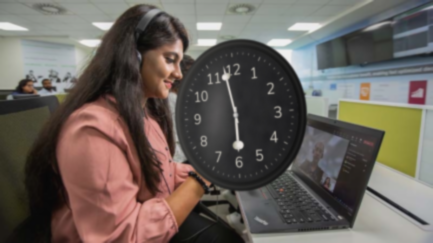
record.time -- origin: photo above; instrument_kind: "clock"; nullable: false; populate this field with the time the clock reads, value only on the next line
5:58
